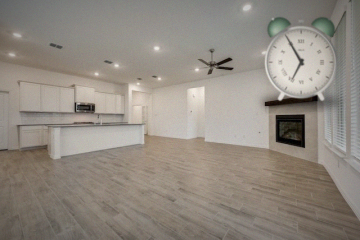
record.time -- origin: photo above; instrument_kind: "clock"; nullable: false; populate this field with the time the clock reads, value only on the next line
6:55
